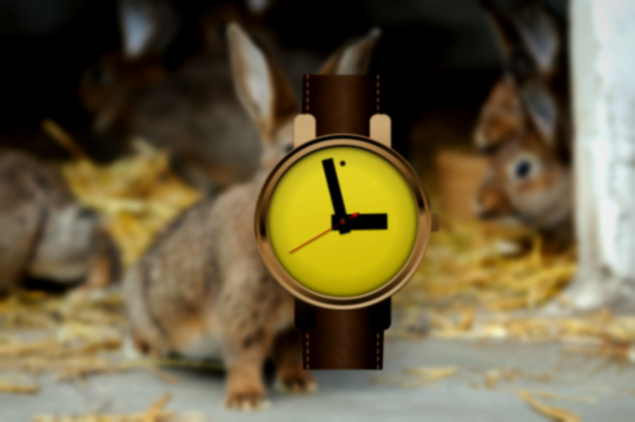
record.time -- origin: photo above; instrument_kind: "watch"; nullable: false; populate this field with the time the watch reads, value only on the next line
2:57:40
